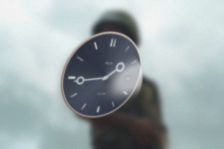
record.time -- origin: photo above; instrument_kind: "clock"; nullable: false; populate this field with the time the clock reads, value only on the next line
1:44
